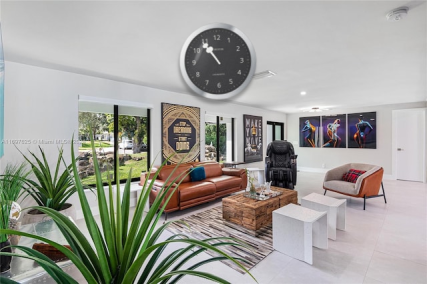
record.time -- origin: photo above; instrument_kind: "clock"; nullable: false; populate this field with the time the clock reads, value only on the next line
10:54
